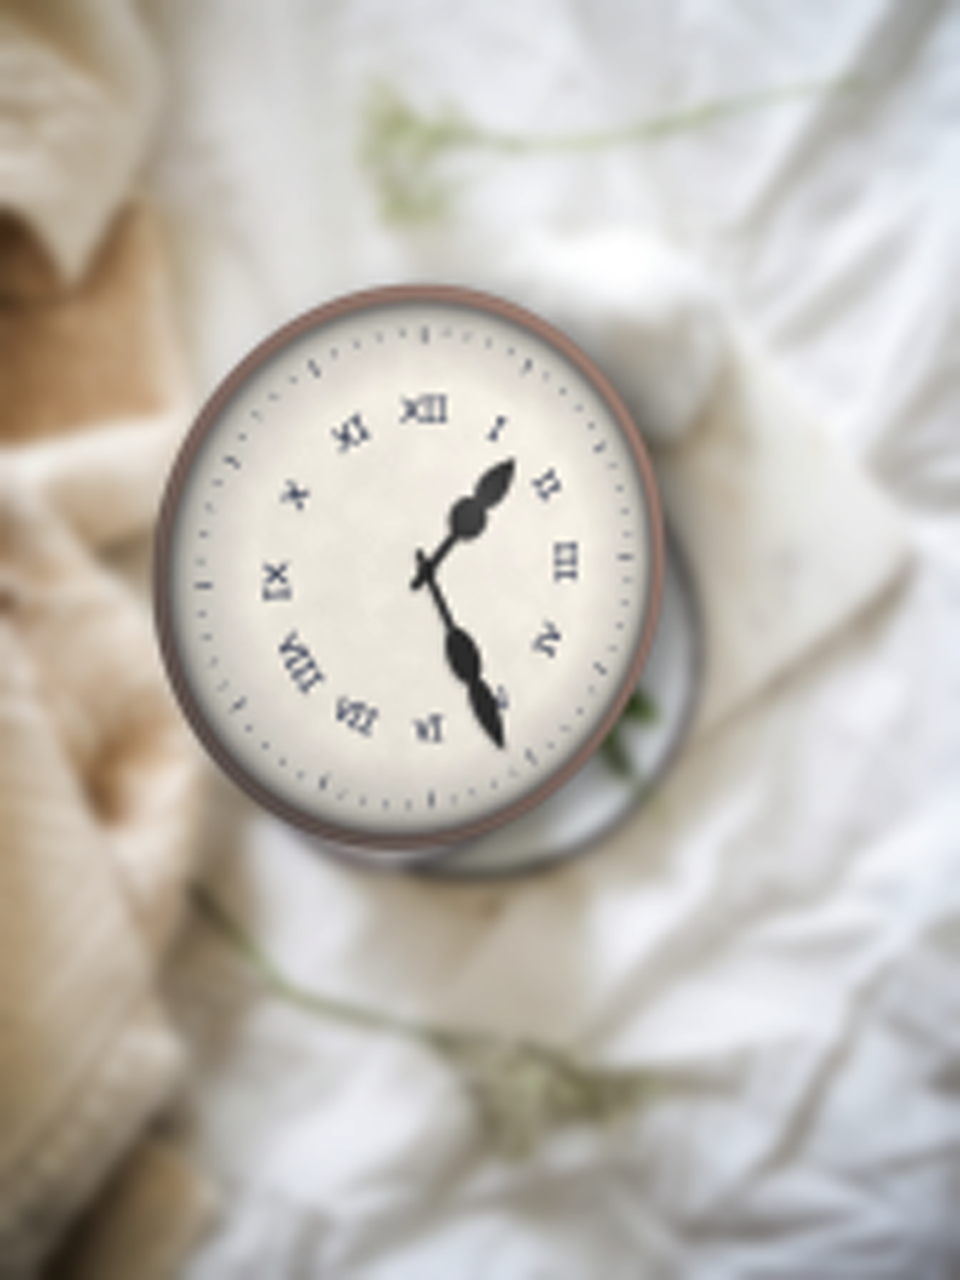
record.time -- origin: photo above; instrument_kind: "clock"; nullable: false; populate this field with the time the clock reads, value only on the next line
1:26
